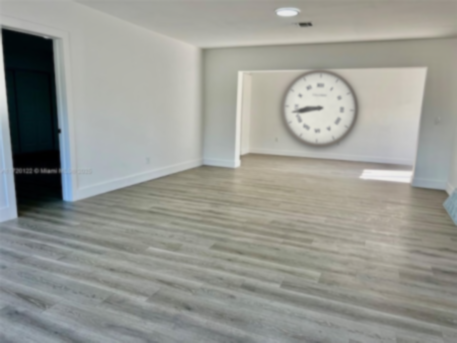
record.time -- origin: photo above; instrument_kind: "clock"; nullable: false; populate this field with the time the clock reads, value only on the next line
8:43
